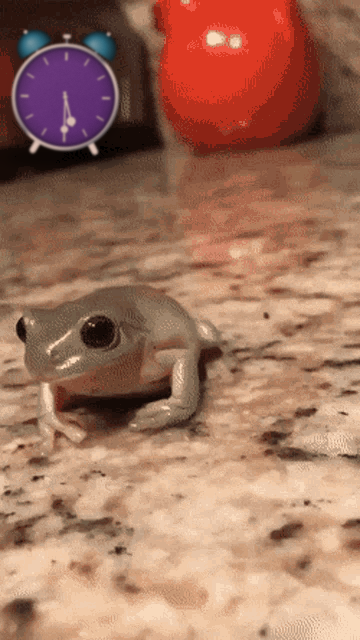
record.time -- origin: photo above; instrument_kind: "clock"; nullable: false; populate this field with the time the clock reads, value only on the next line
5:30
